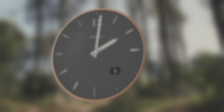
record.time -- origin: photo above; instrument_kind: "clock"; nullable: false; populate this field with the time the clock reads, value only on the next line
2:01
